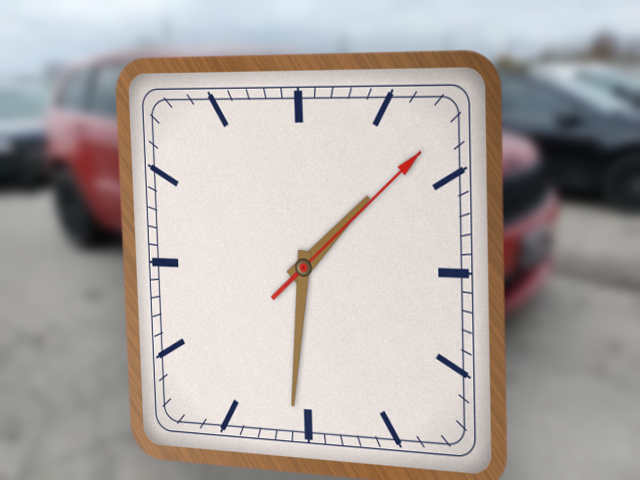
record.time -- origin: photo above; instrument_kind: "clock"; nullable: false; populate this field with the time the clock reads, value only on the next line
1:31:08
